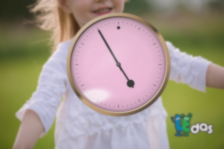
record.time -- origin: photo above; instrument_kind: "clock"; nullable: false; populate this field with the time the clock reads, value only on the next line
4:55
